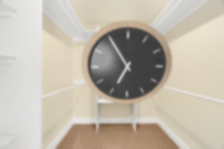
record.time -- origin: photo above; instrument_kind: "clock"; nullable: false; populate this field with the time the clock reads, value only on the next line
6:55
